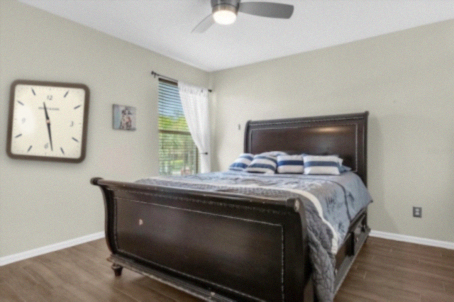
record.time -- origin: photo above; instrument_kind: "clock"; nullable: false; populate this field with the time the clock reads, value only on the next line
11:28
